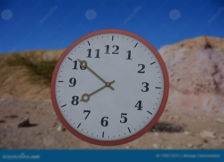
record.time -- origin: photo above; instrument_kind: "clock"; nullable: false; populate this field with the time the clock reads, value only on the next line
7:51
